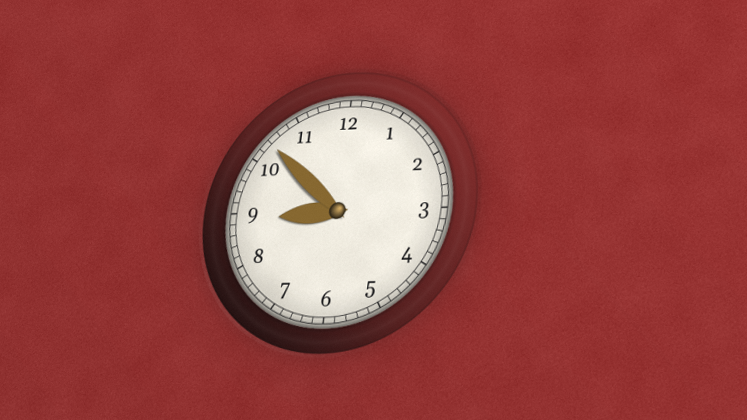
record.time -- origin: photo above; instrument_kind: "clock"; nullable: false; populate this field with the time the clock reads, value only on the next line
8:52
